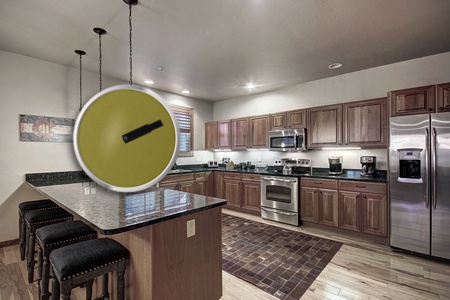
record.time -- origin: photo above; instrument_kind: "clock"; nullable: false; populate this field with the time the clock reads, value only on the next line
2:11
